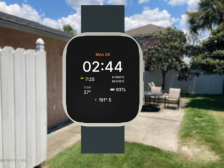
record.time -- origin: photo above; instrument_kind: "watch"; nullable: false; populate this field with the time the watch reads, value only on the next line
2:44
